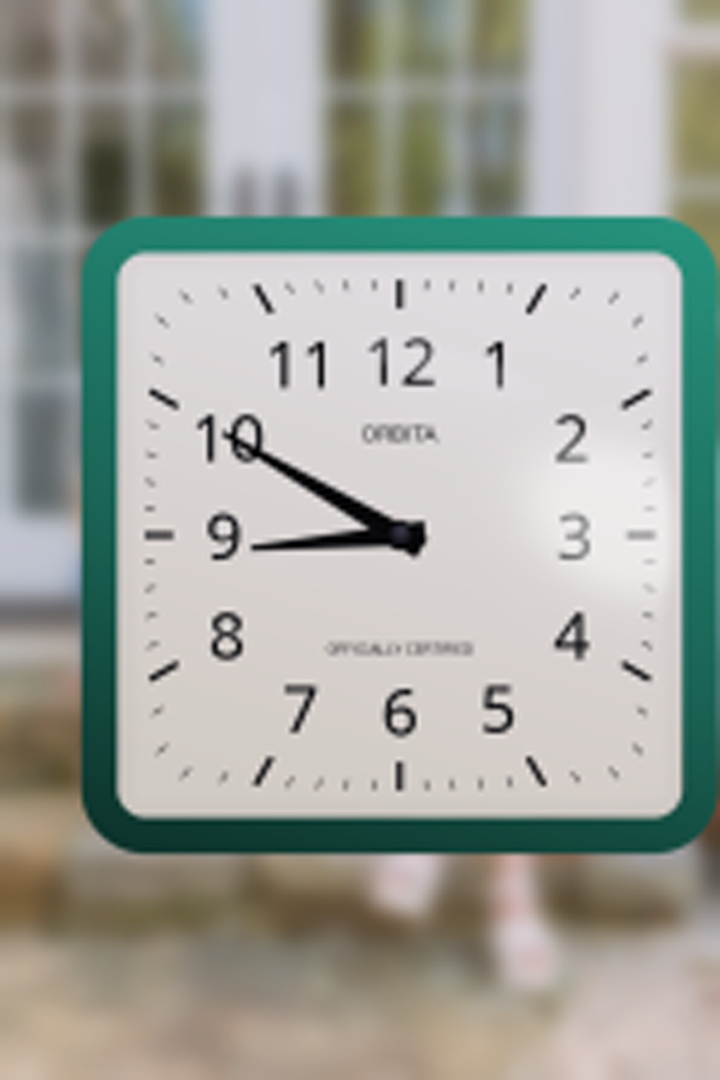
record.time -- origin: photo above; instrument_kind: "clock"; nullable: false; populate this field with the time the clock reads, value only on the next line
8:50
